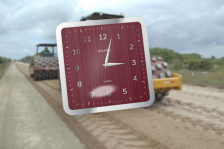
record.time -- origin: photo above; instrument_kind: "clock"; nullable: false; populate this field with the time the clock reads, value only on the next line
3:03
